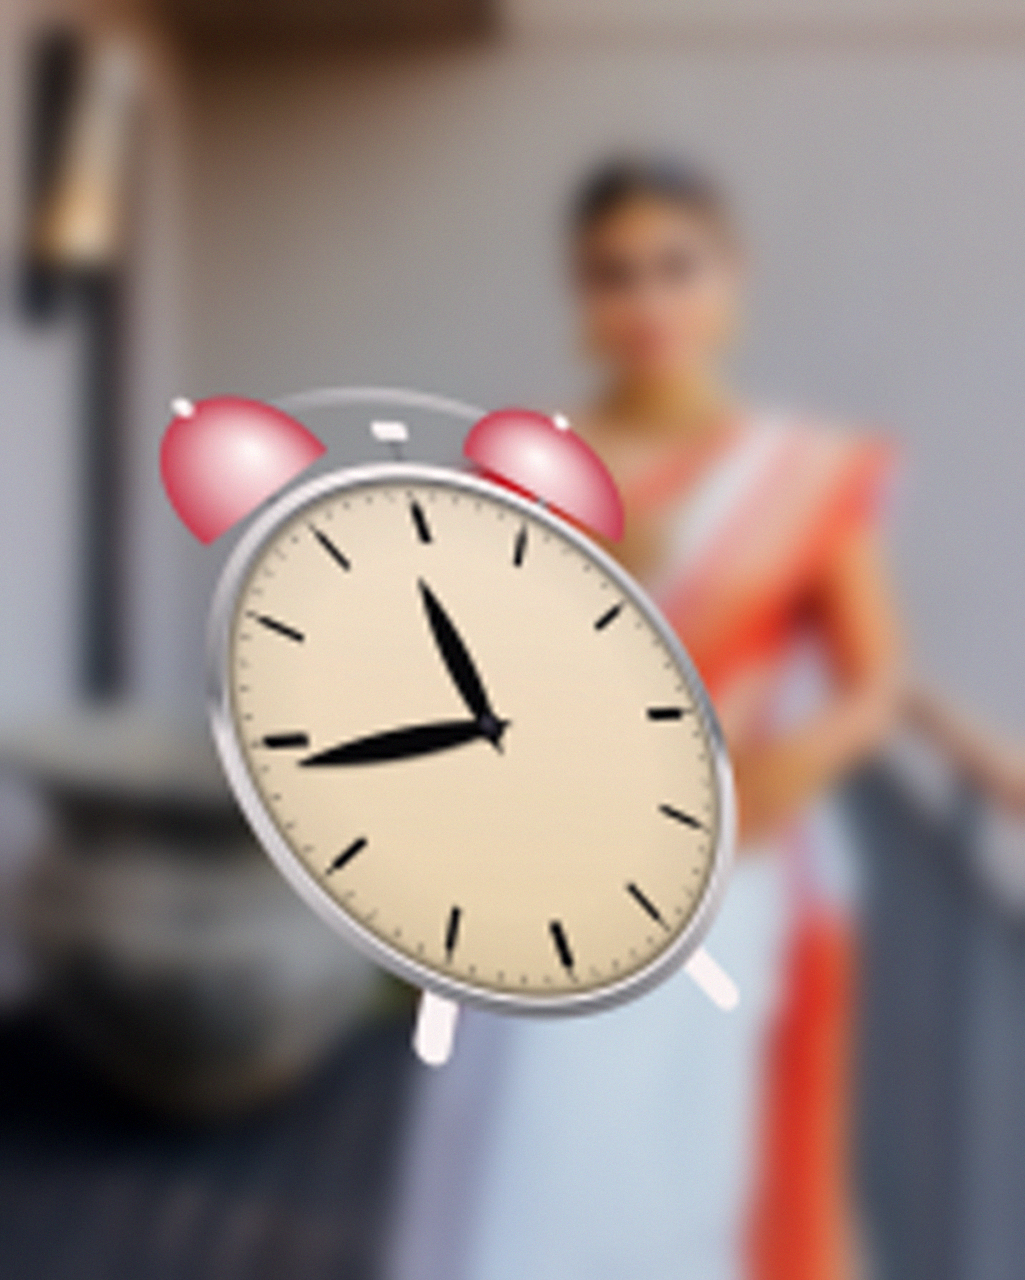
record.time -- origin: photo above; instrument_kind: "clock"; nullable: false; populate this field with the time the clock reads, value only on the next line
11:44
